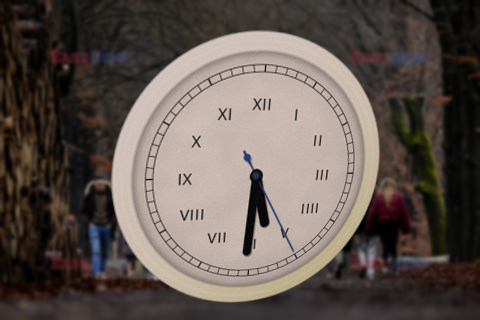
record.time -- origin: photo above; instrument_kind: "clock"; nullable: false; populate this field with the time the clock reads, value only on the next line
5:30:25
